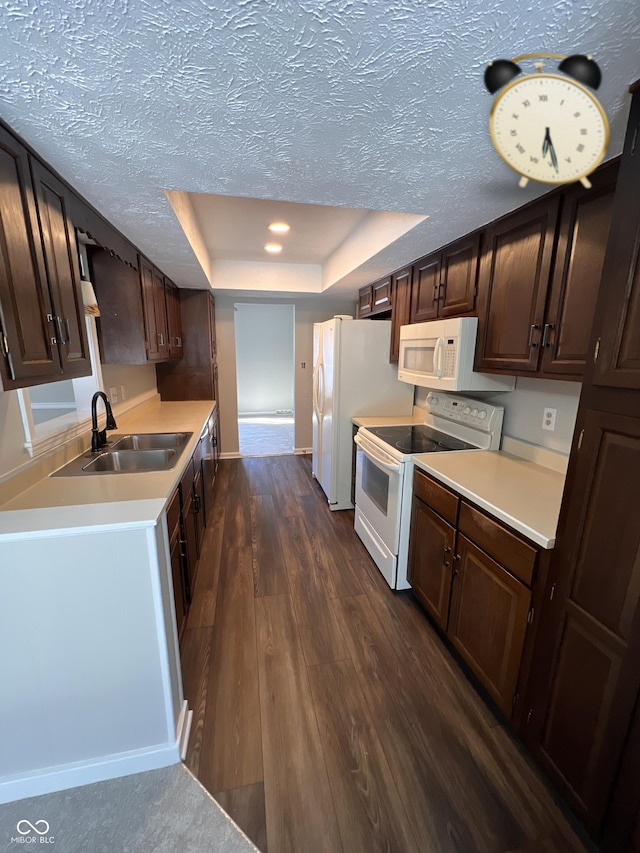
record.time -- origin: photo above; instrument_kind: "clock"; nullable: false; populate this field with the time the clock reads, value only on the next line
6:29
